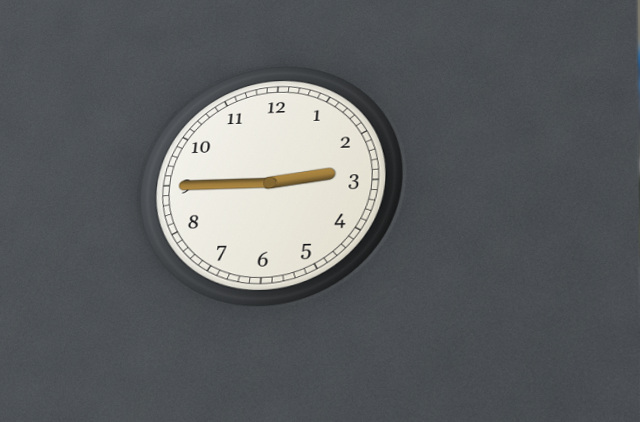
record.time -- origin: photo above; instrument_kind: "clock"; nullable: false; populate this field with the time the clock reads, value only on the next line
2:45
